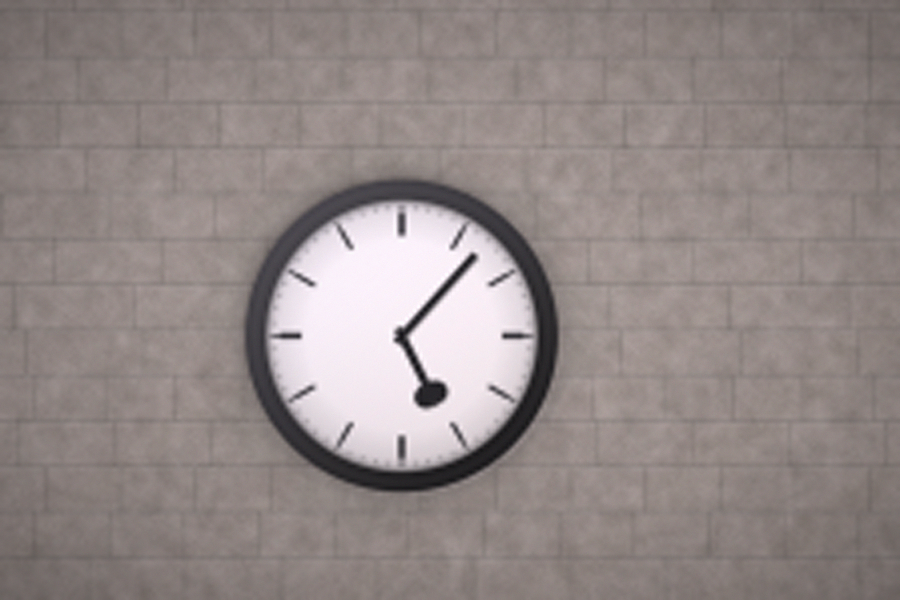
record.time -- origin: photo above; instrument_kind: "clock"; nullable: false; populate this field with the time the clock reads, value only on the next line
5:07
